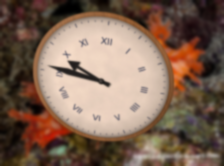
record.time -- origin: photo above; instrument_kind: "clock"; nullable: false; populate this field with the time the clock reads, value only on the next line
9:46
